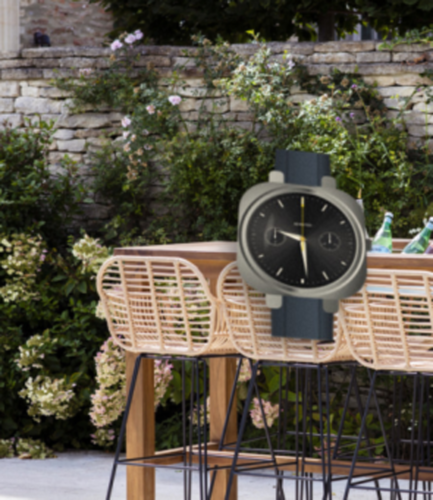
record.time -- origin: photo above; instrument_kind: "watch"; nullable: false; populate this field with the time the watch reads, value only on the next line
9:29
